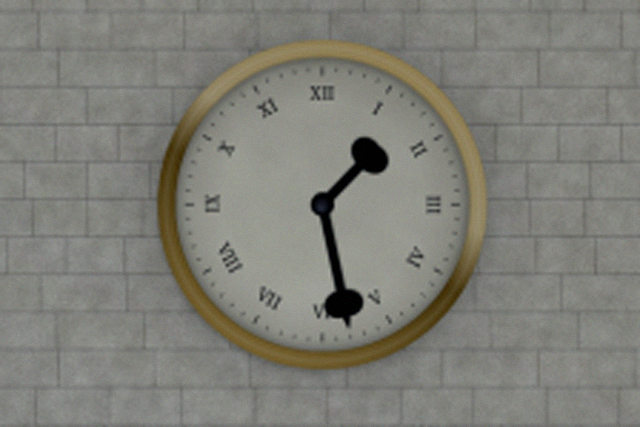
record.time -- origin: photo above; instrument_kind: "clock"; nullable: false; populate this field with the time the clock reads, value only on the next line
1:28
